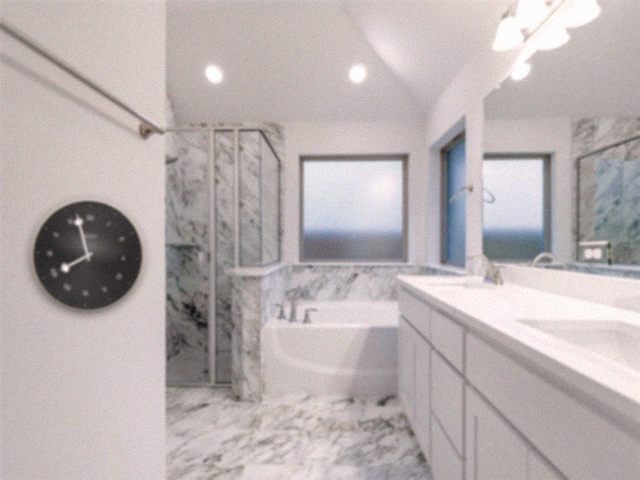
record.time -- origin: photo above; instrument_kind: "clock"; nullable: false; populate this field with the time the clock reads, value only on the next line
7:57
